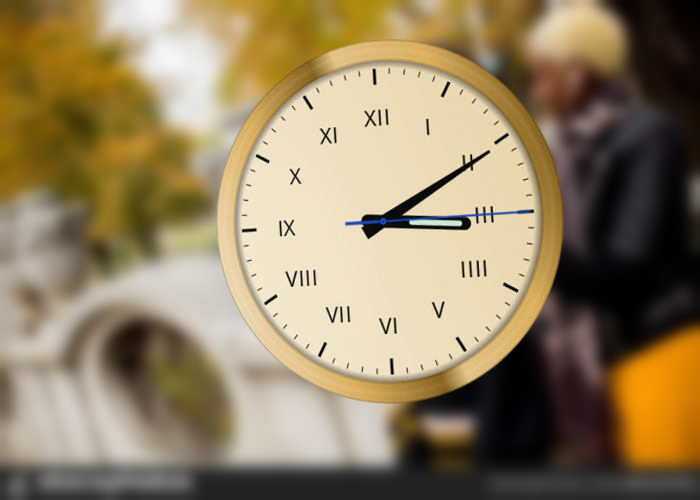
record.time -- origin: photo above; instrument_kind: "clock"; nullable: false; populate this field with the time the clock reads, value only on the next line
3:10:15
